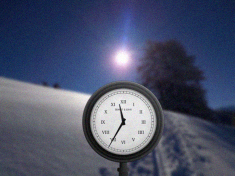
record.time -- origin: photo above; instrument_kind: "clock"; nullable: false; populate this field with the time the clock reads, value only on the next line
11:35
